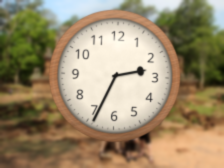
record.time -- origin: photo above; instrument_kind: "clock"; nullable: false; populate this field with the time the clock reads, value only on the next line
2:34
